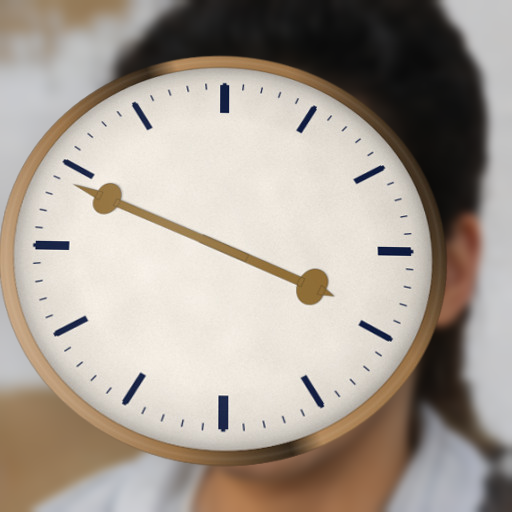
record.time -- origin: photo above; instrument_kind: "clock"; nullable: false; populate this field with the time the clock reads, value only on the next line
3:49
